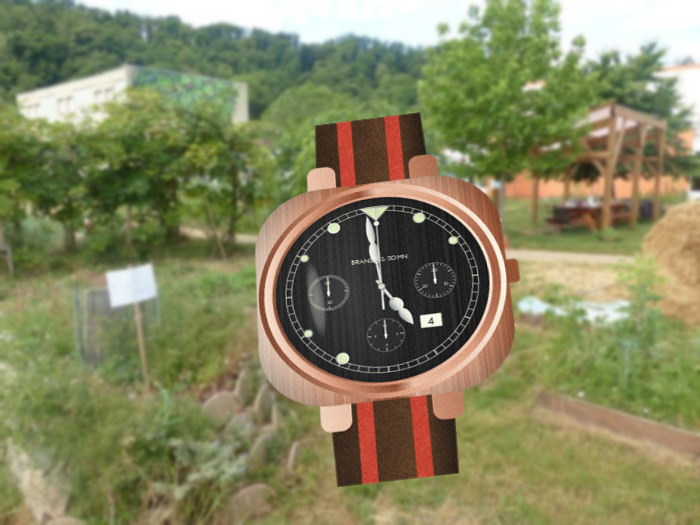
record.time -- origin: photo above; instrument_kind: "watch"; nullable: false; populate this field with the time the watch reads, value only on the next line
4:59
